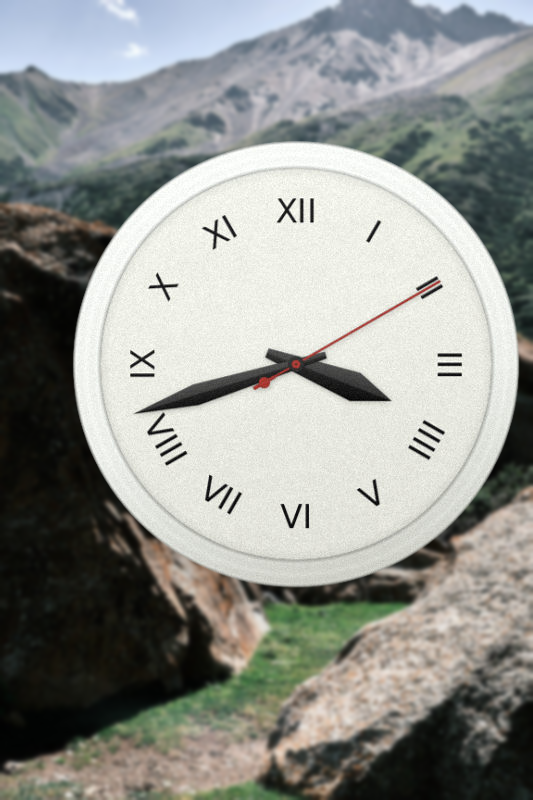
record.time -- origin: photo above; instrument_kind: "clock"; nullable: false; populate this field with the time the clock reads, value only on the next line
3:42:10
